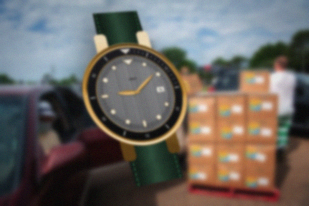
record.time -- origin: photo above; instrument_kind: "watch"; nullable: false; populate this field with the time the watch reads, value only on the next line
9:09
